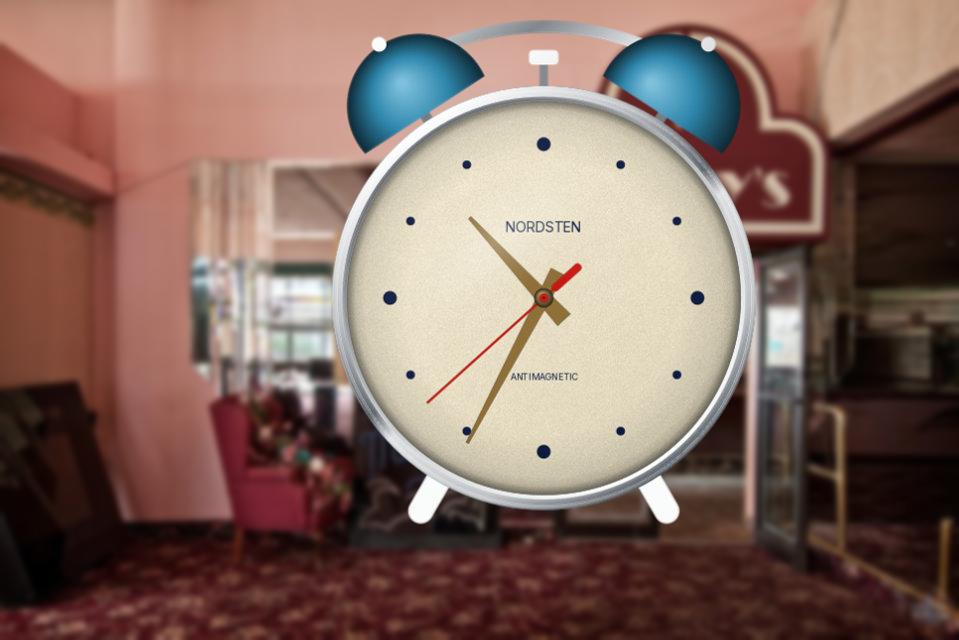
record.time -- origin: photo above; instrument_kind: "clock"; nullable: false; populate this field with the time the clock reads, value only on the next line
10:34:38
